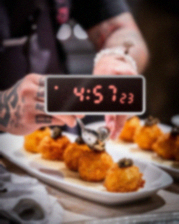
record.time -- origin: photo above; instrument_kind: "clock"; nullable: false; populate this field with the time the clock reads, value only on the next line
4:57
